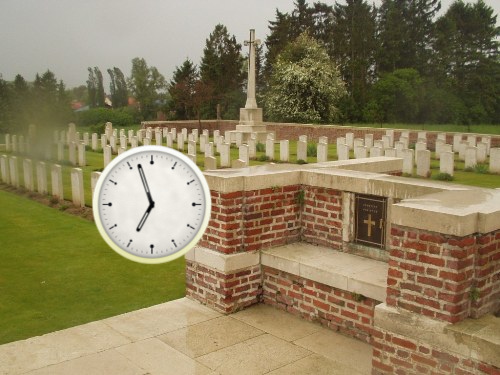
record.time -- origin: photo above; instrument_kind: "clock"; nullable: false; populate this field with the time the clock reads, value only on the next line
6:57
